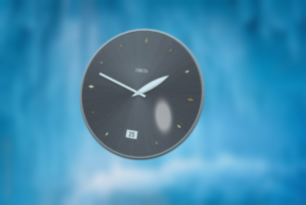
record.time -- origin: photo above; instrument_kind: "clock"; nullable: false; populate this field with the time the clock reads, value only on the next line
1:48
